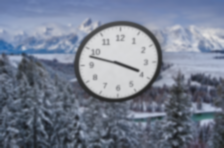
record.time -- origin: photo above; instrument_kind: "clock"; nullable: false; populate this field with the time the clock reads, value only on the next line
3:48
